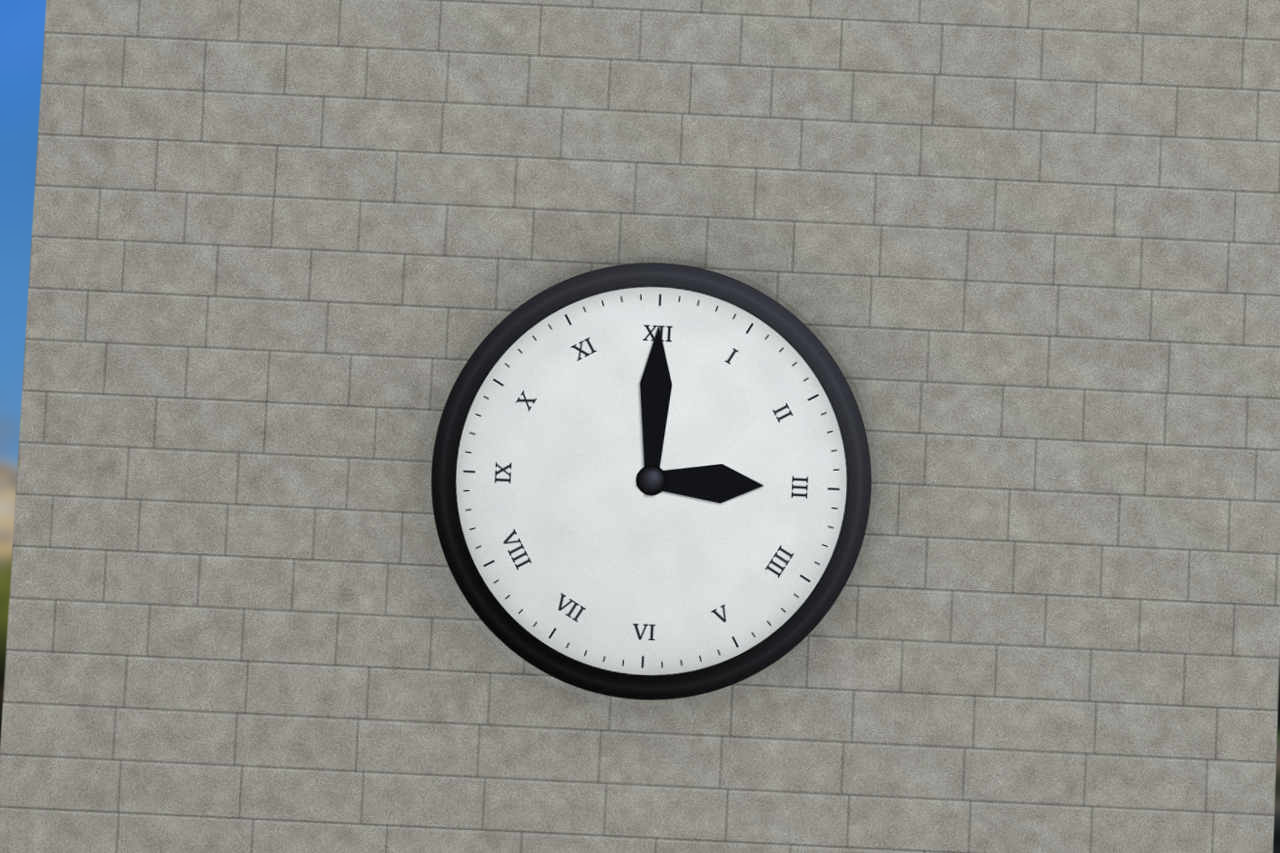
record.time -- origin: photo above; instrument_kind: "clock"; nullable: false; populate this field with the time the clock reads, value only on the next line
3:00
